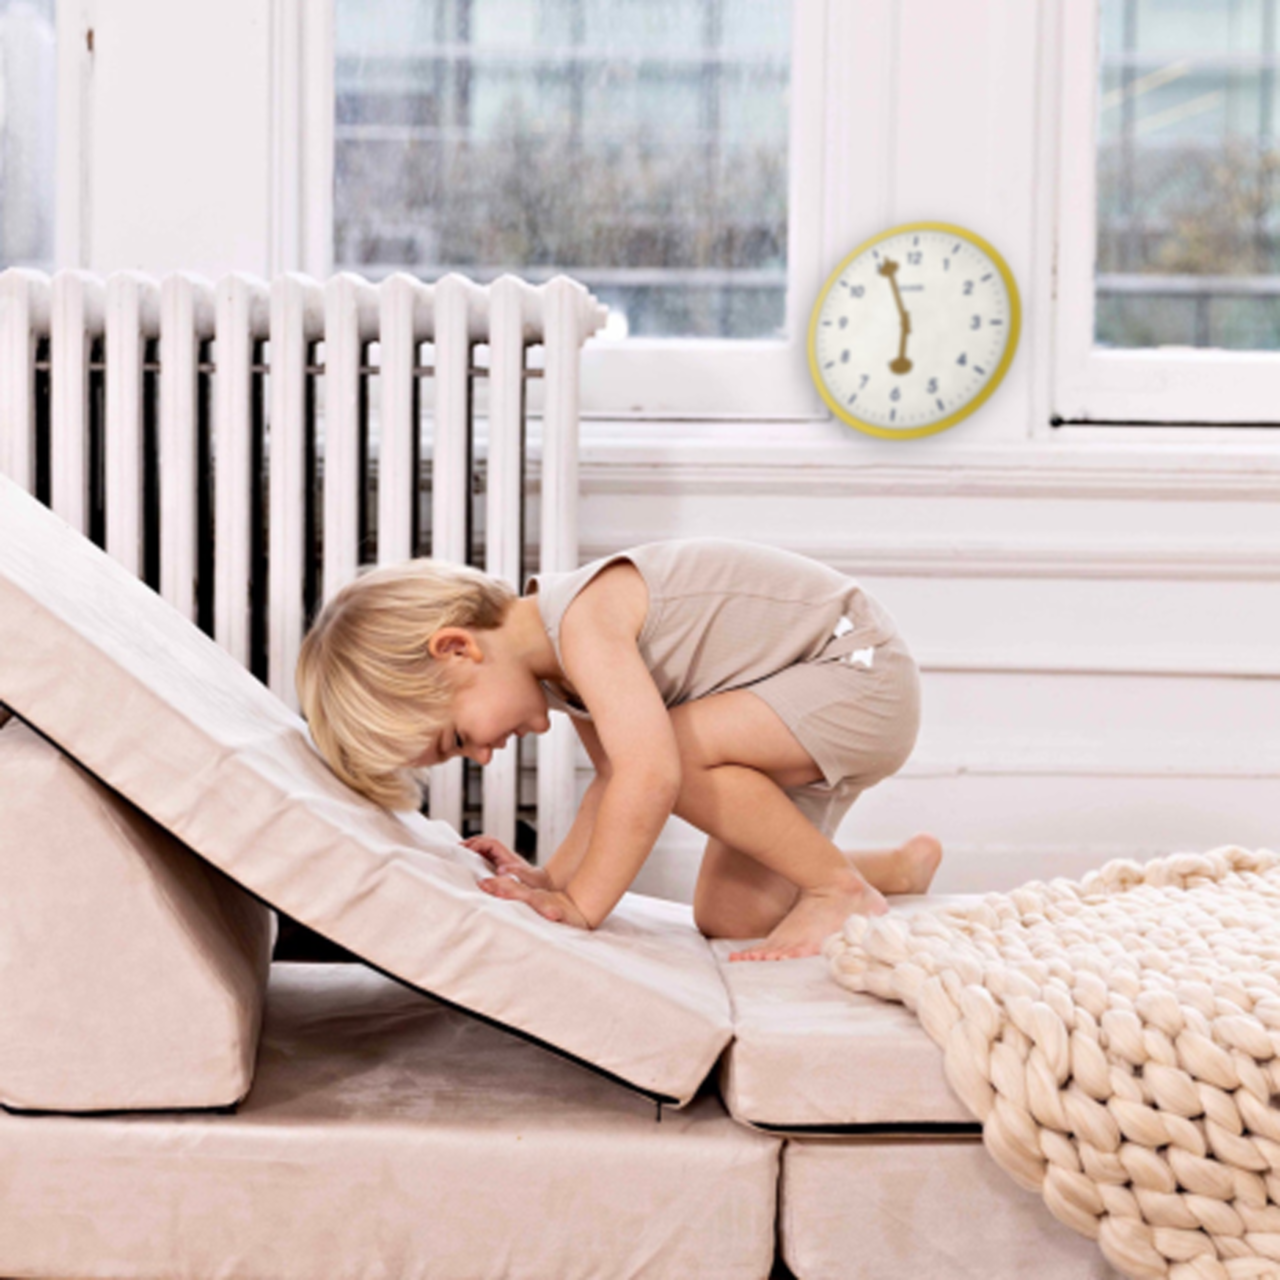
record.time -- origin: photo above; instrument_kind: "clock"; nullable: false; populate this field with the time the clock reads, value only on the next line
5:56
